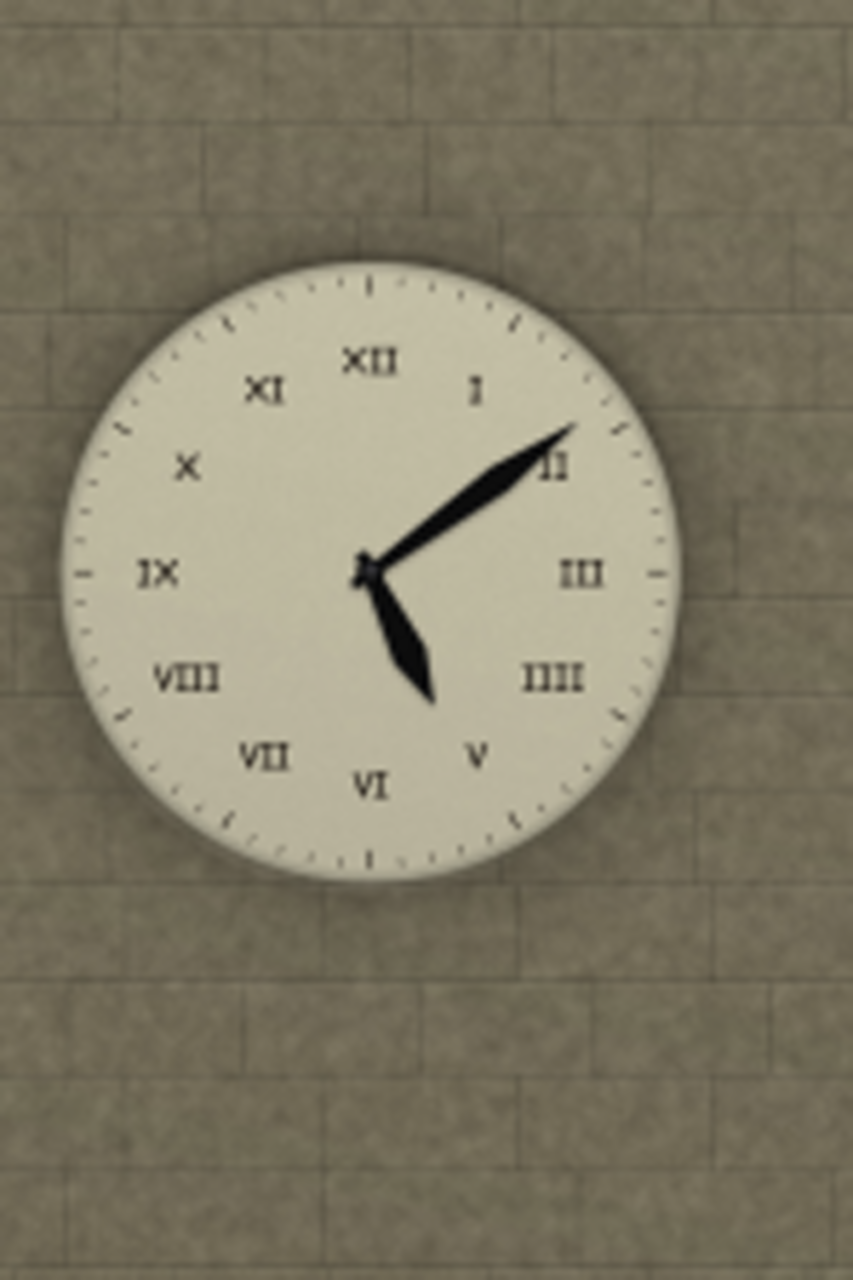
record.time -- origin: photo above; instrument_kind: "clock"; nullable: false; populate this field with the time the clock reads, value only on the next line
5:09
